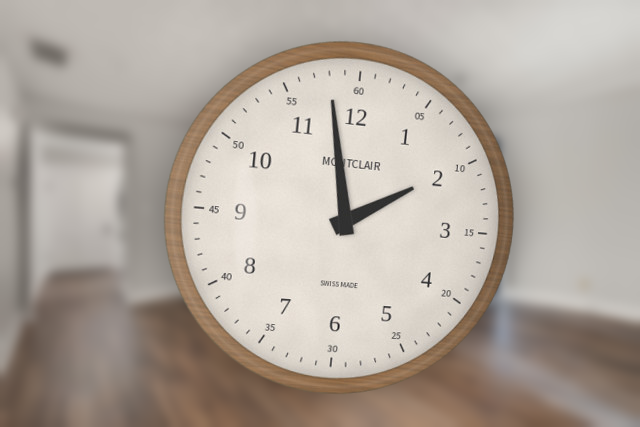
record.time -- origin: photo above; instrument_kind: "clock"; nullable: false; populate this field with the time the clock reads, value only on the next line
1:58
